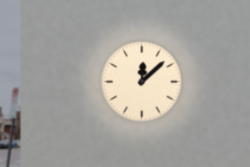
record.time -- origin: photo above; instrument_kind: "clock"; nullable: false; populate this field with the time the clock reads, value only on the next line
12:08
